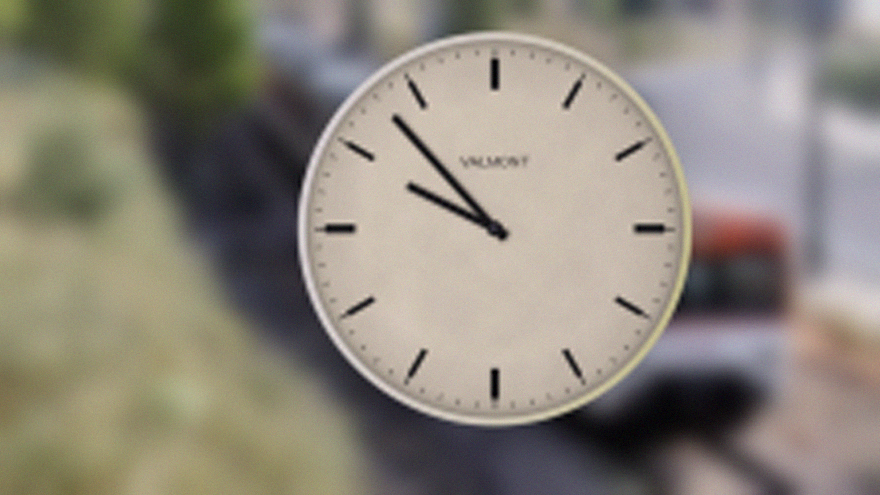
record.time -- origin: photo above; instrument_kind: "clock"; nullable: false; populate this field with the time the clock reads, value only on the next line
9:53
